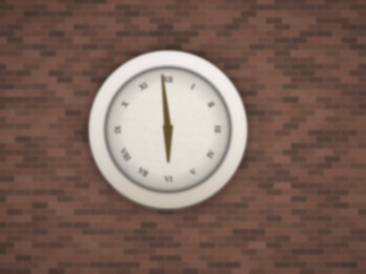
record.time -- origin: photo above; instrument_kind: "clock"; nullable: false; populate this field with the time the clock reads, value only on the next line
5:59
